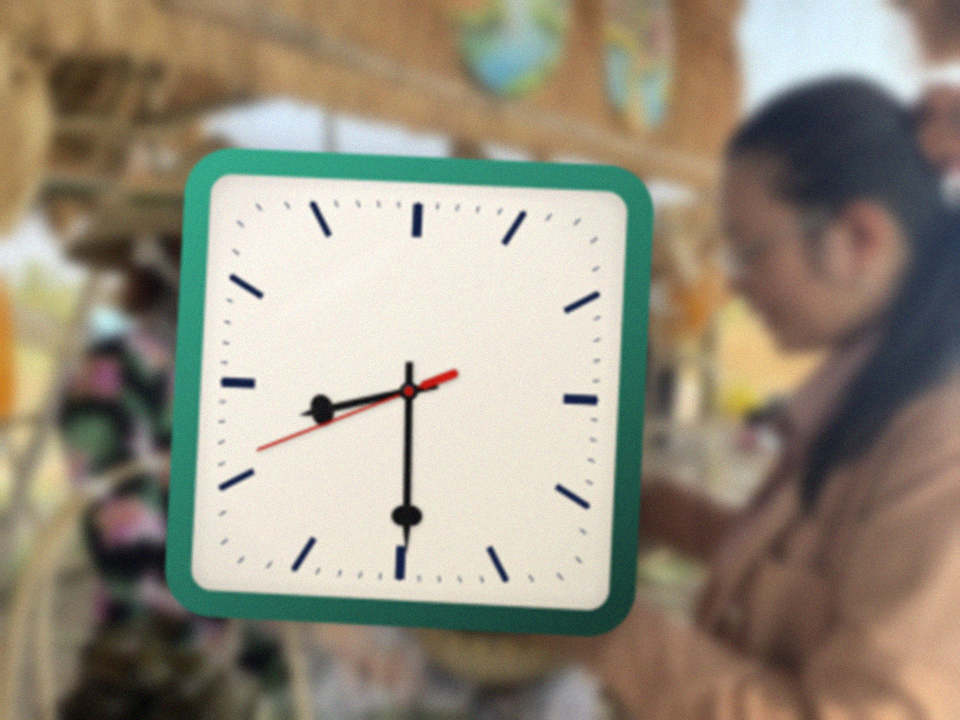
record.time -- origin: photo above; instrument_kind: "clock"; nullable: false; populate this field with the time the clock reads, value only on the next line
8:29:41
